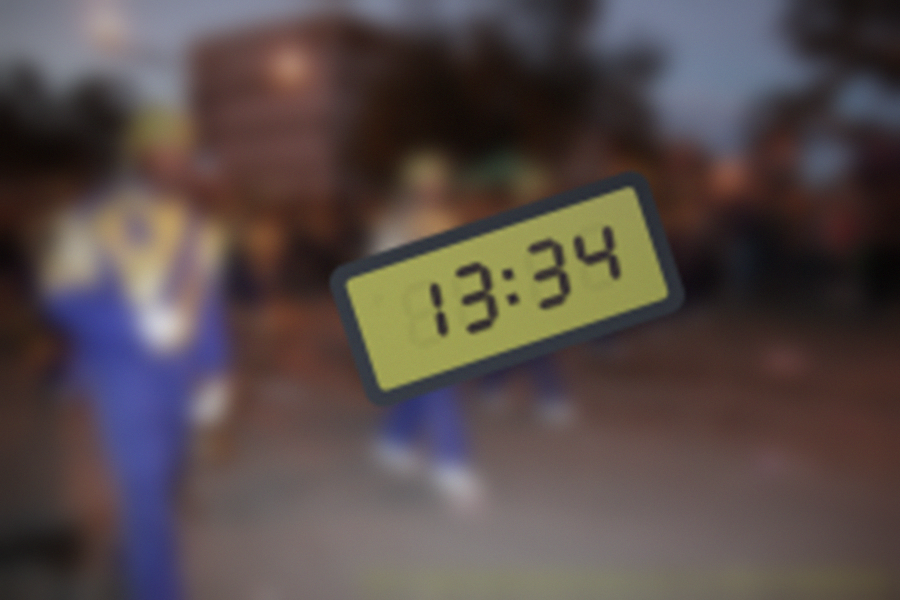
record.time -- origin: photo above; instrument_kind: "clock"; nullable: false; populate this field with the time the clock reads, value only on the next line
13:34
